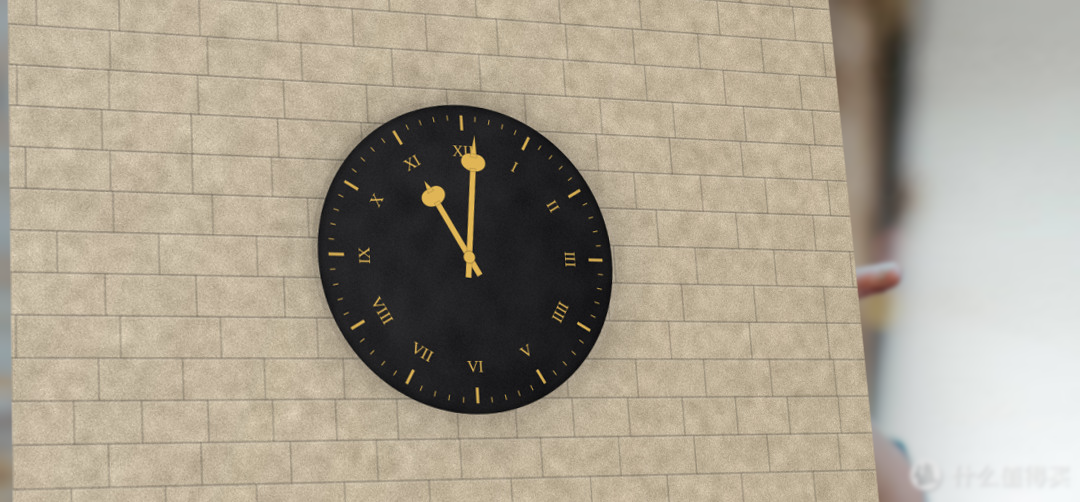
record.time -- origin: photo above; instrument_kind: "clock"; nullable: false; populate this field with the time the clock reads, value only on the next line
11:01
